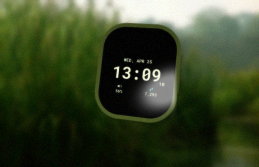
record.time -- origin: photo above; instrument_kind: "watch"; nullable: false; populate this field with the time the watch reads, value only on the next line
13:09
